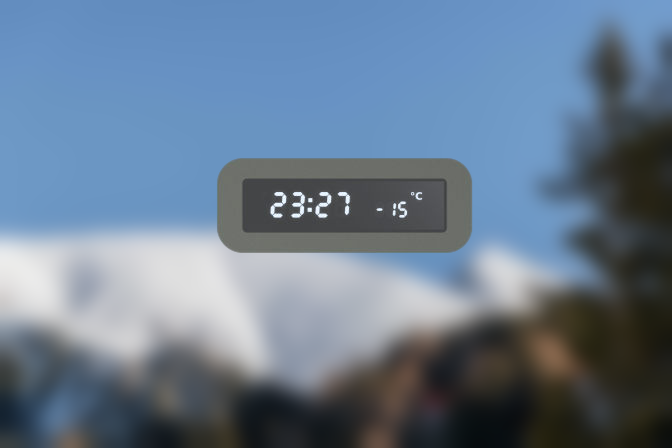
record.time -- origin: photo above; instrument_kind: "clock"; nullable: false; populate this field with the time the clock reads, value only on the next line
23:27
